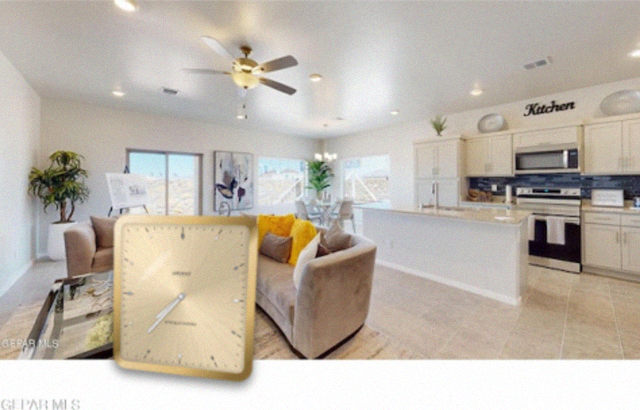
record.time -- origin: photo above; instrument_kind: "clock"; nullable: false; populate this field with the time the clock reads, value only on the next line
7:37
